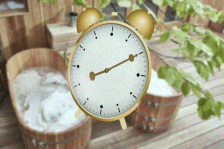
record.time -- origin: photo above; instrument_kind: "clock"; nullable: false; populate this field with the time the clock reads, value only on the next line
8:10
